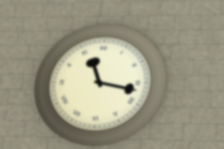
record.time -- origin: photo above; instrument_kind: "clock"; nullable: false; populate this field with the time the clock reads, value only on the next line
11:17
